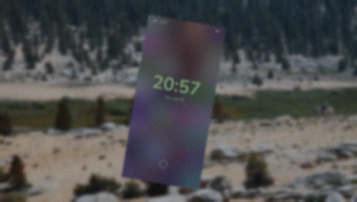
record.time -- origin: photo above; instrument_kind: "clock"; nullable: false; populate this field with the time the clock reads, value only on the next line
20:57
